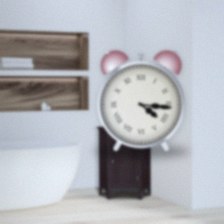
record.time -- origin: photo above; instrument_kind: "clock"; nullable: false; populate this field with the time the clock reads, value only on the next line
4:16
